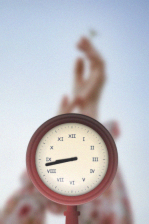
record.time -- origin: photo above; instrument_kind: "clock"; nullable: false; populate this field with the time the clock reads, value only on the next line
8:43
